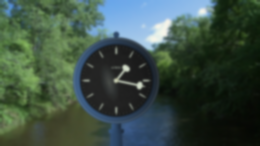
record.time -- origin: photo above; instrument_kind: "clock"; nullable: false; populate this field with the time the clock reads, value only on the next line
1:17
